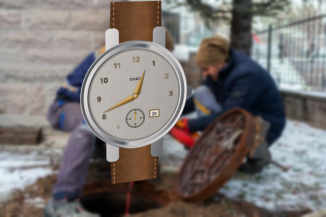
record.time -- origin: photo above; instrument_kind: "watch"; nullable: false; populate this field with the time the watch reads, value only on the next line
12:41
